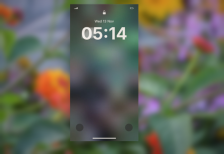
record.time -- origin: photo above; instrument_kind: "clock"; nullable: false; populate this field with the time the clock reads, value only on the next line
5:14
